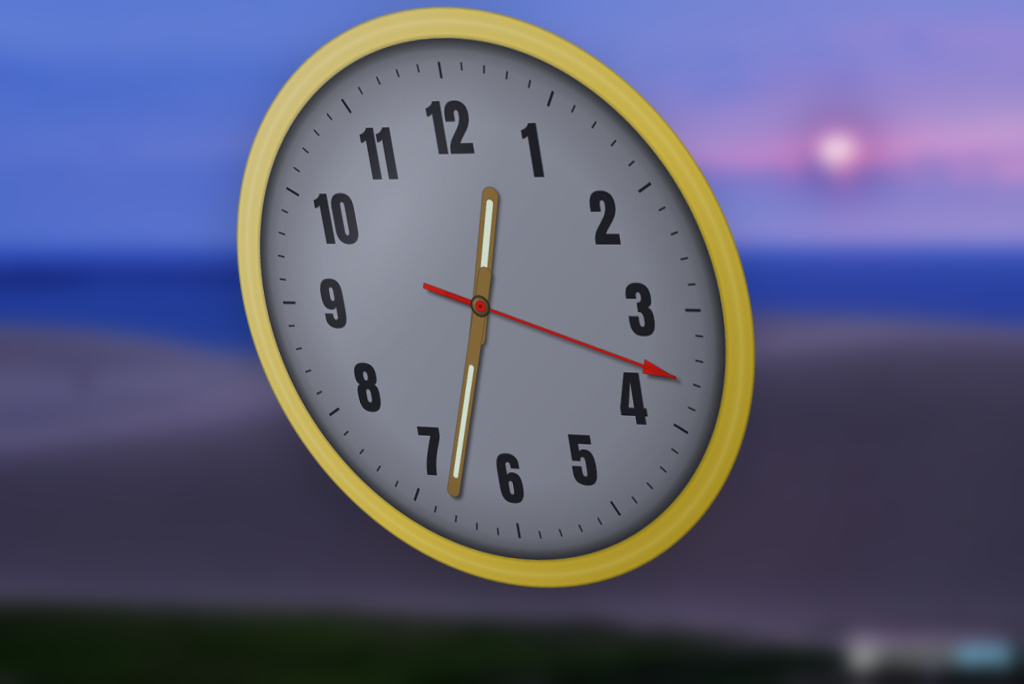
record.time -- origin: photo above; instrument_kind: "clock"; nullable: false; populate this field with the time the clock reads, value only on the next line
12:33:18
